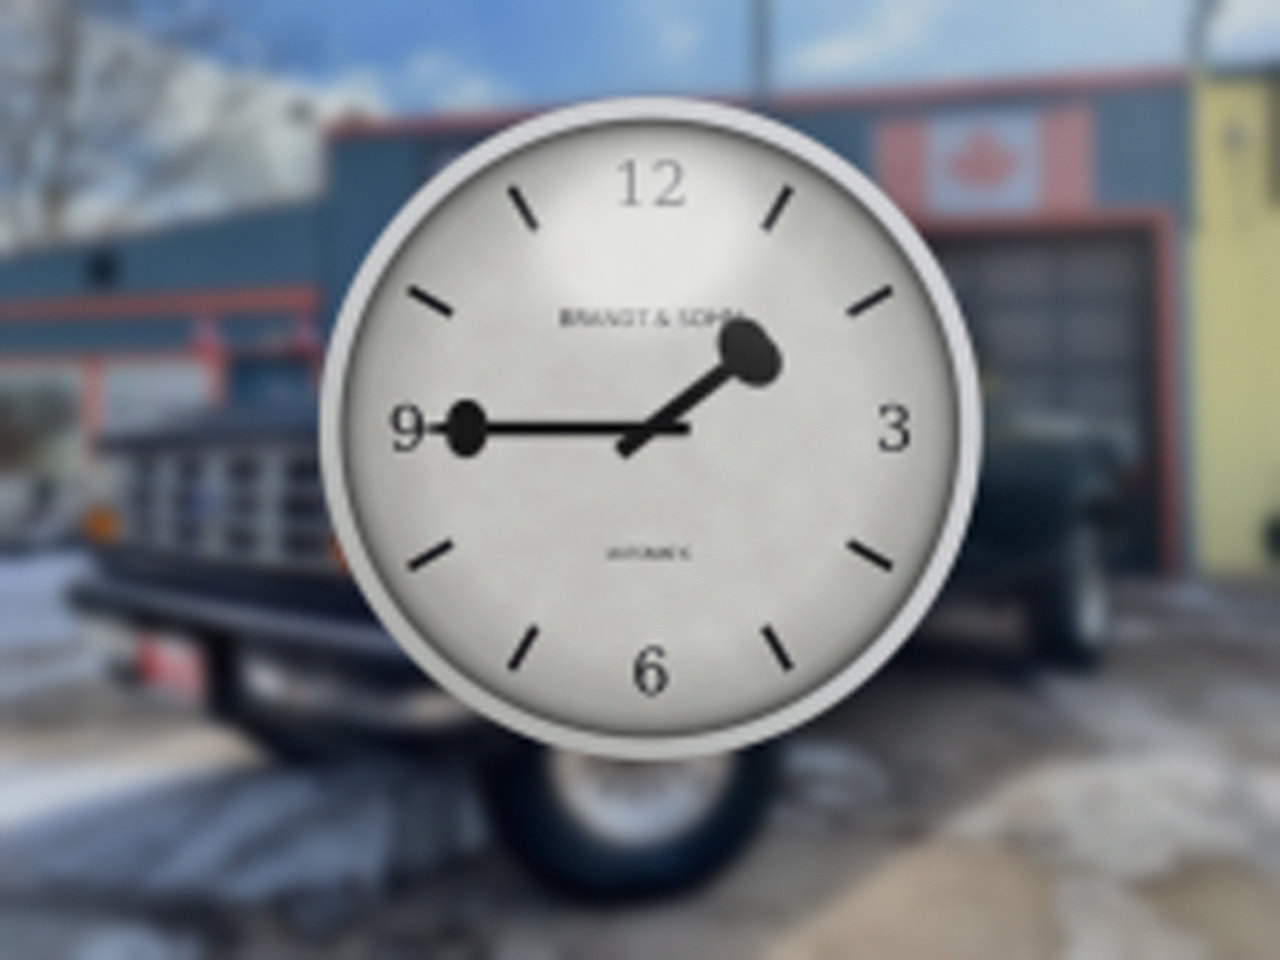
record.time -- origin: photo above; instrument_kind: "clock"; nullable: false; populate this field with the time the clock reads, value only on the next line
1:45
